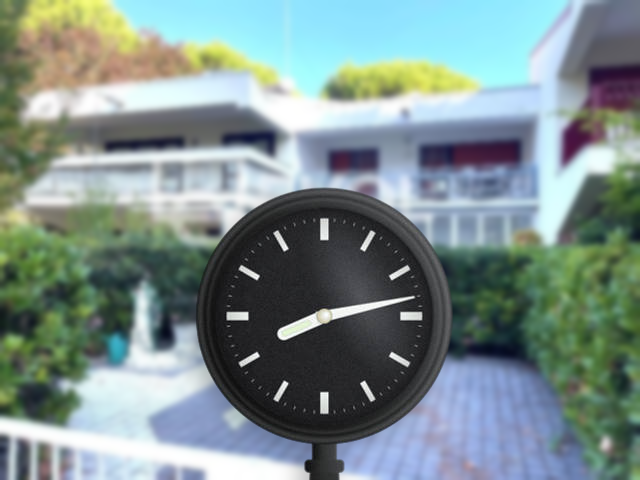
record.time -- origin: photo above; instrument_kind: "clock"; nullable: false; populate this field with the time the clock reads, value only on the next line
8:13
